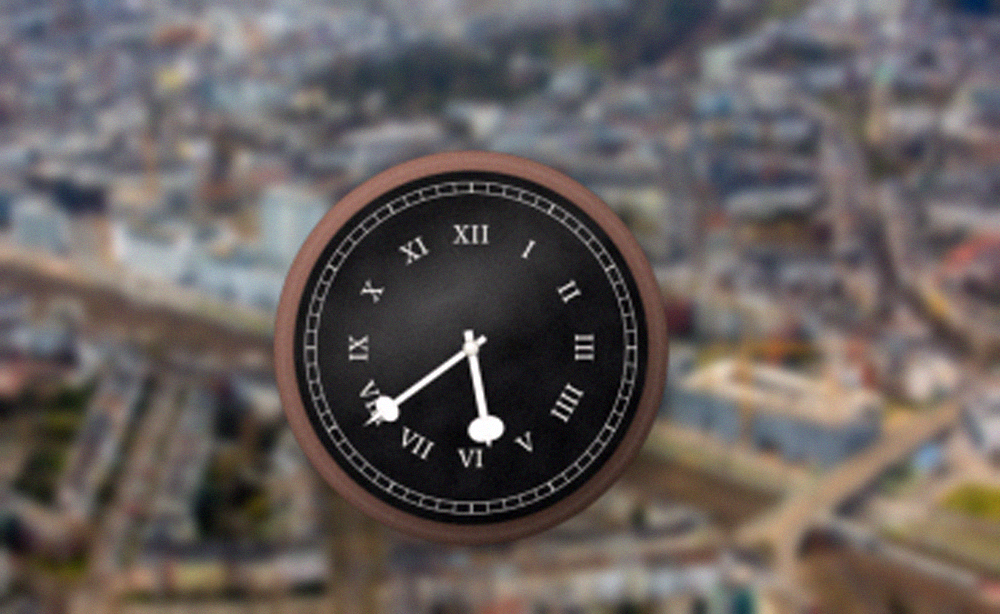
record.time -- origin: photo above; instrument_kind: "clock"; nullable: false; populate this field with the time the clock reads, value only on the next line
5:39
